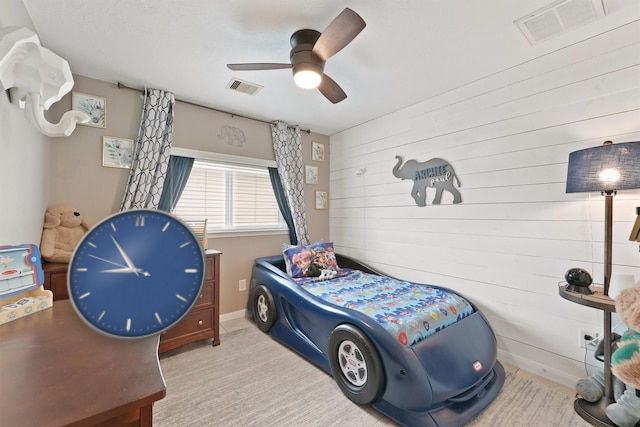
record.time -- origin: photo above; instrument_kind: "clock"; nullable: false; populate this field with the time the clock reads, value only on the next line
8:53:48
